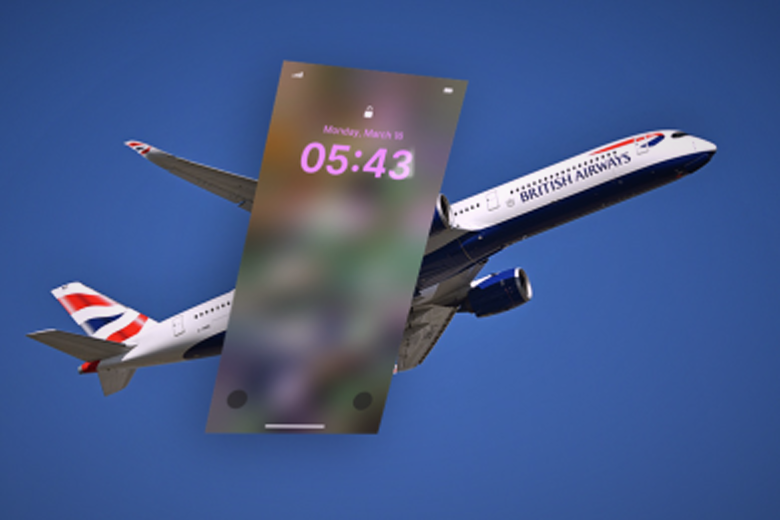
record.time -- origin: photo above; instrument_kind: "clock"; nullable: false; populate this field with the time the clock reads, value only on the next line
5:43
